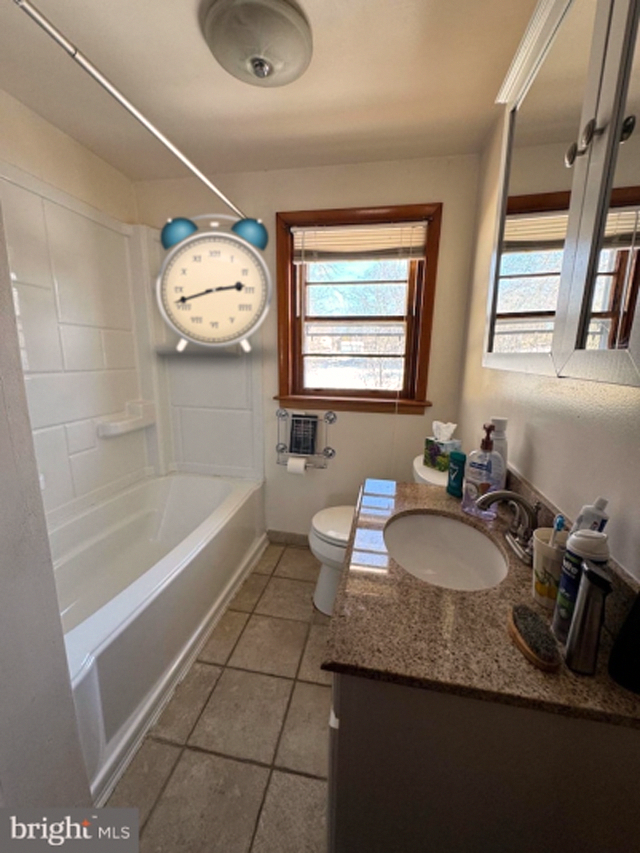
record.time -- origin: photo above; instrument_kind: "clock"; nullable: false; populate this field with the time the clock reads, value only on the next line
2:42
